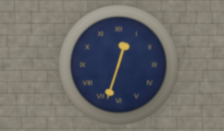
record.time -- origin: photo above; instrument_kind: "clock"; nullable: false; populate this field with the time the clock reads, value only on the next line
12:33
